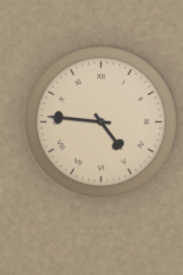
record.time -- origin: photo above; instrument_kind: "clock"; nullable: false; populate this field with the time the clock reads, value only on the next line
4:46
